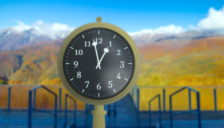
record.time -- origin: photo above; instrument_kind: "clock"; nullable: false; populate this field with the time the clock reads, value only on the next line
12:58
